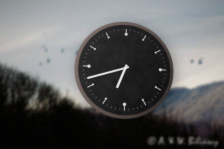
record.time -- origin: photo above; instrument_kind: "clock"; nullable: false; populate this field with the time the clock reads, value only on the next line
6:42
